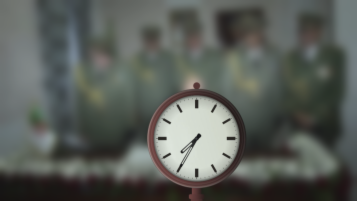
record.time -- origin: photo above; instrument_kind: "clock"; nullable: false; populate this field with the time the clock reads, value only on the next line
7:35
